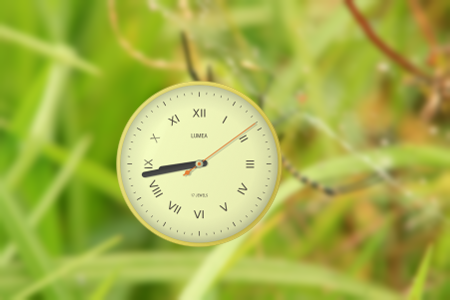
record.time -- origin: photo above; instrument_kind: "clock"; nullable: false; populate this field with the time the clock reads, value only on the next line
8:43:09
